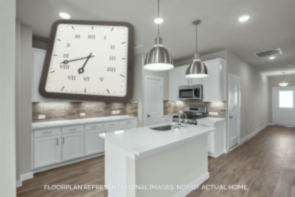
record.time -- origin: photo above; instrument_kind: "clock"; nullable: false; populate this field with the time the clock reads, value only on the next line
6:42
